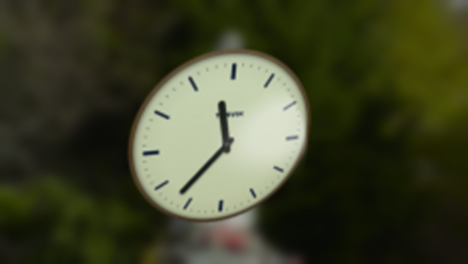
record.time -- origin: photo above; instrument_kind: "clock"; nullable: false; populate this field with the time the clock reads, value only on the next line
11:37
